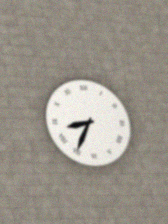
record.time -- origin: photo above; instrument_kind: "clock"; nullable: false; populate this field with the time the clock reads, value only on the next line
8:35
